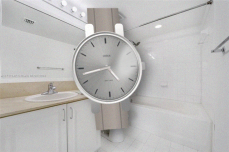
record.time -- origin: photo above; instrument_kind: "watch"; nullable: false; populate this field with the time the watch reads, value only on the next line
4:43
